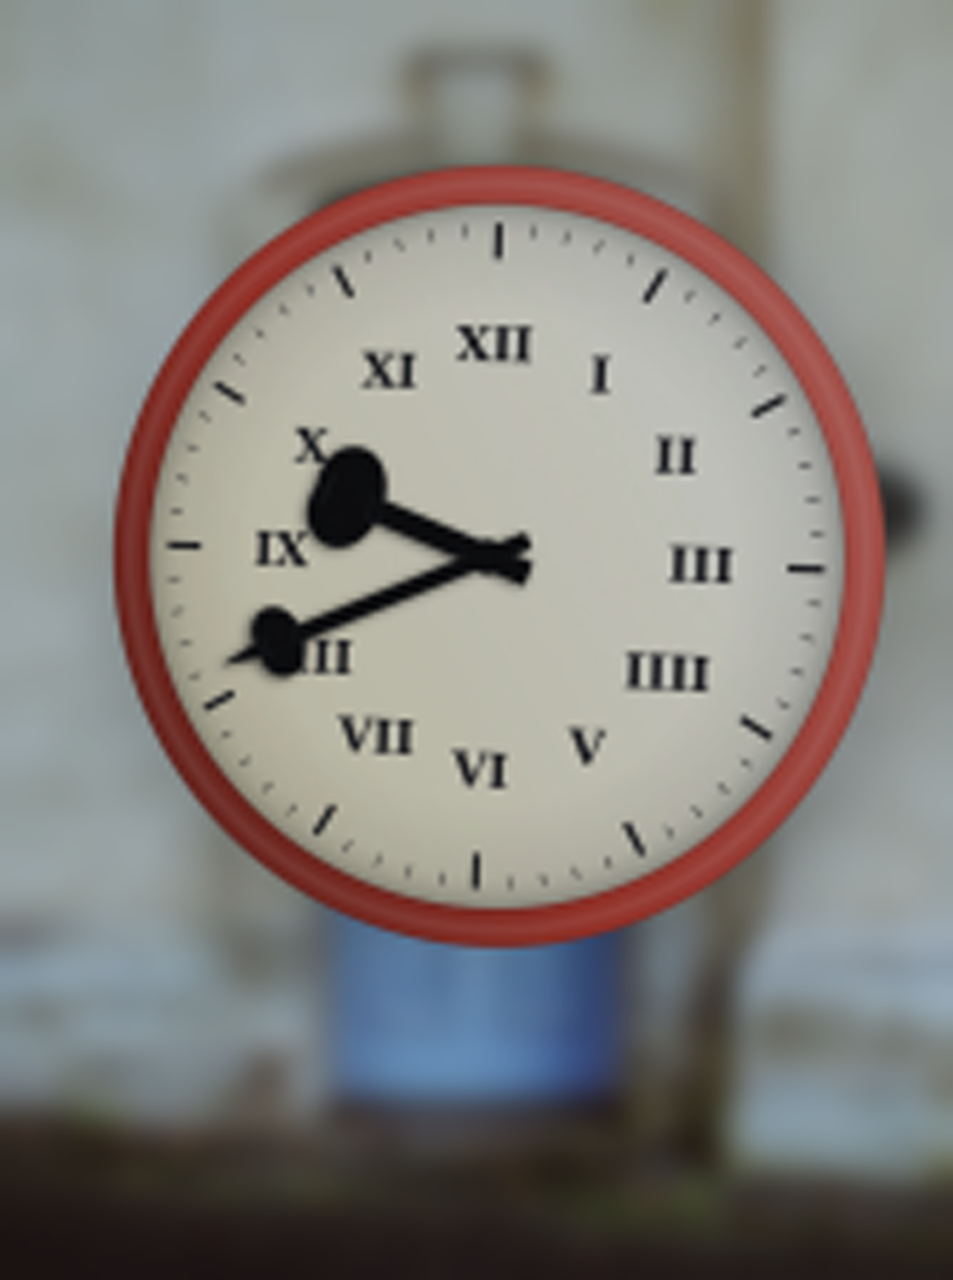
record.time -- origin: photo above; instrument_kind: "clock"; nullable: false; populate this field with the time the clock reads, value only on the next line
9:41
